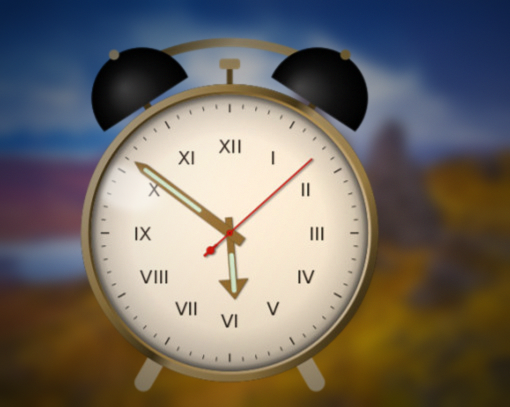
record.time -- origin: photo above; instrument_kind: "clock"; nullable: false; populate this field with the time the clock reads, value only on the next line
5:51:08
